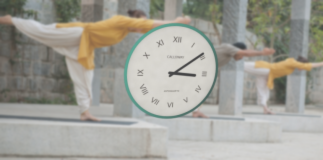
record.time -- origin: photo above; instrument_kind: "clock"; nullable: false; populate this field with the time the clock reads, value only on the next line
3:09
